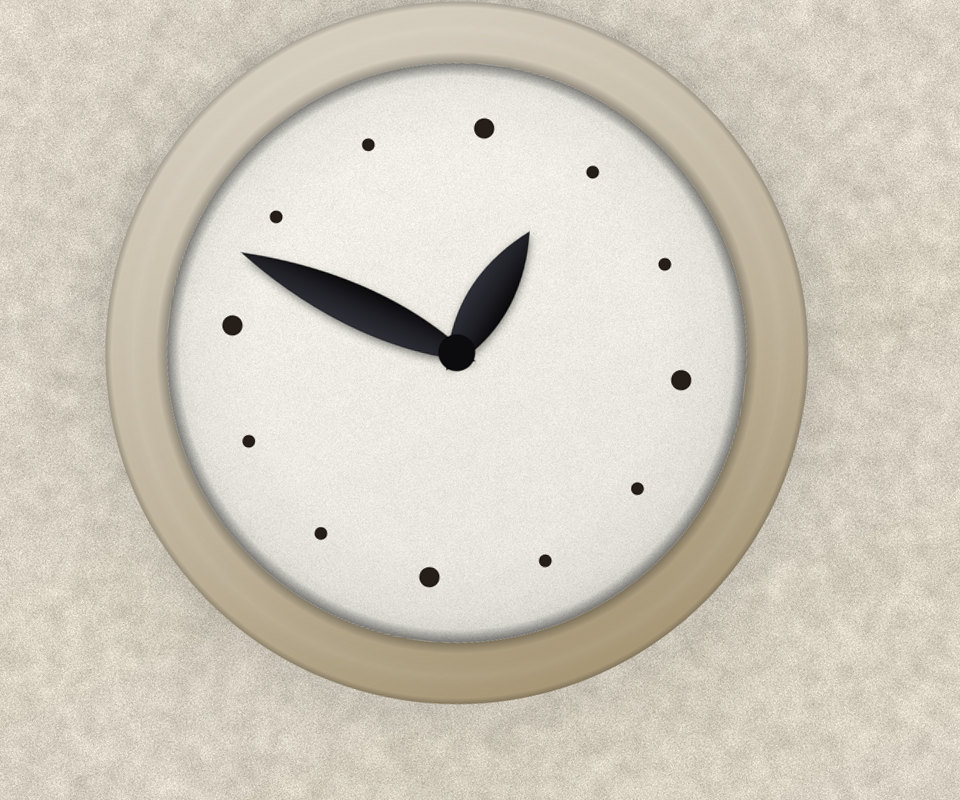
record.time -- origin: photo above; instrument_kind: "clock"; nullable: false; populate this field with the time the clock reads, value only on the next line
12:48
